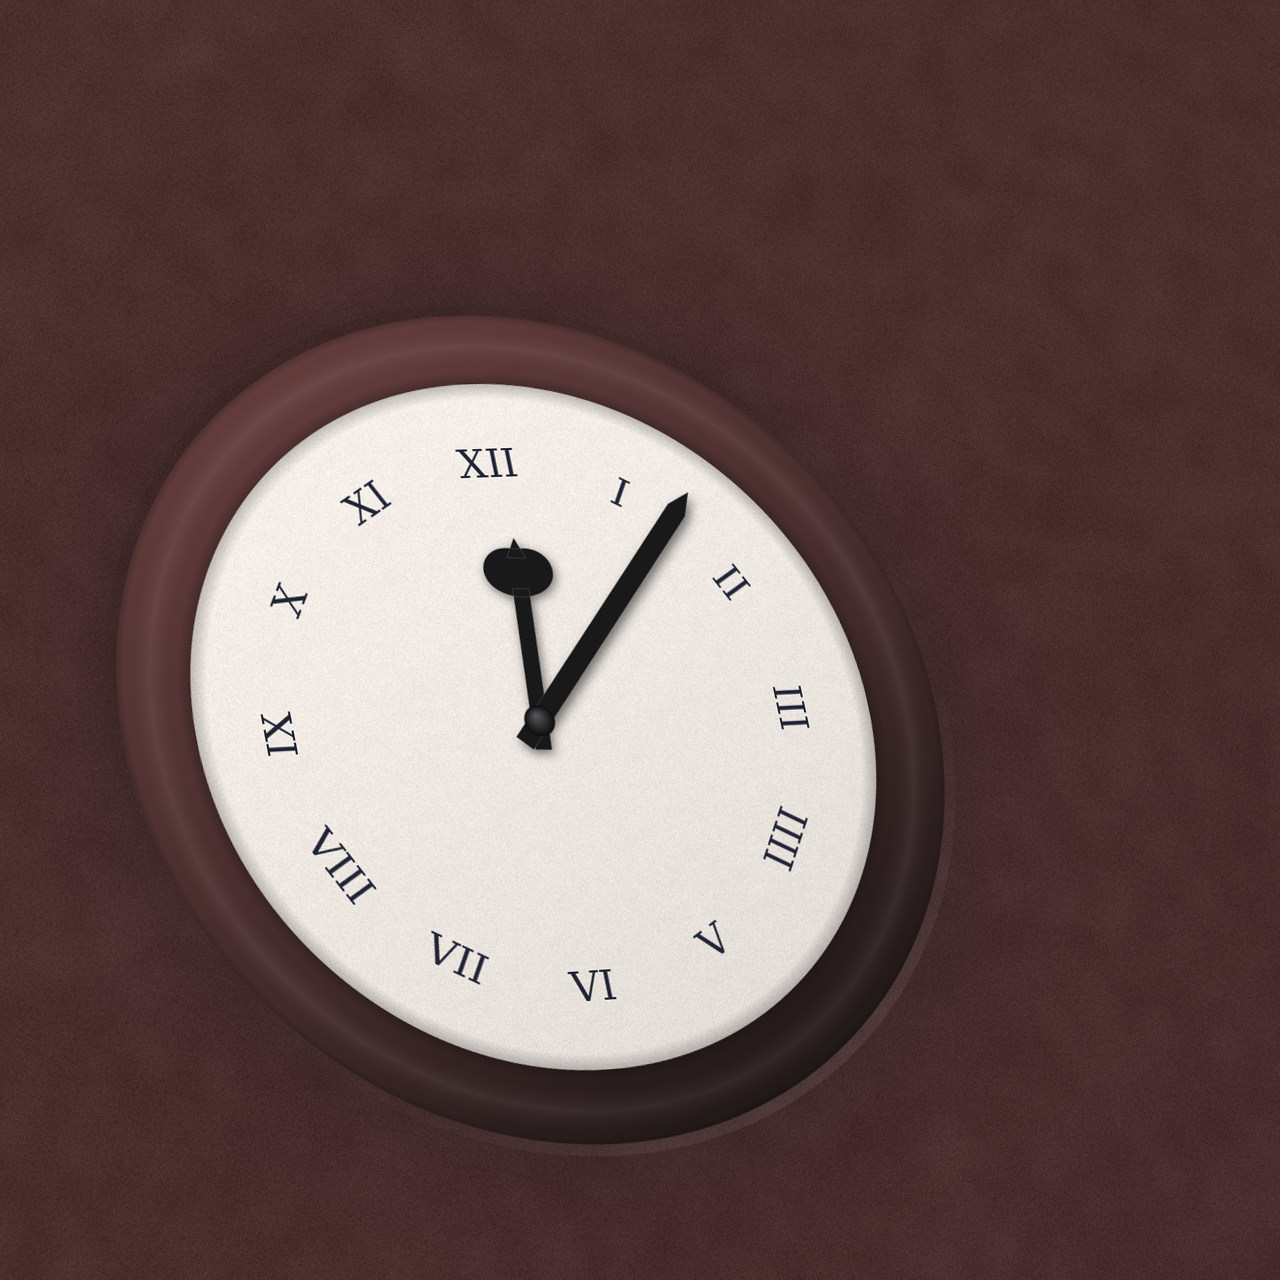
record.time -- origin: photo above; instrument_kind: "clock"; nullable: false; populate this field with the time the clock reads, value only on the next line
12:07
